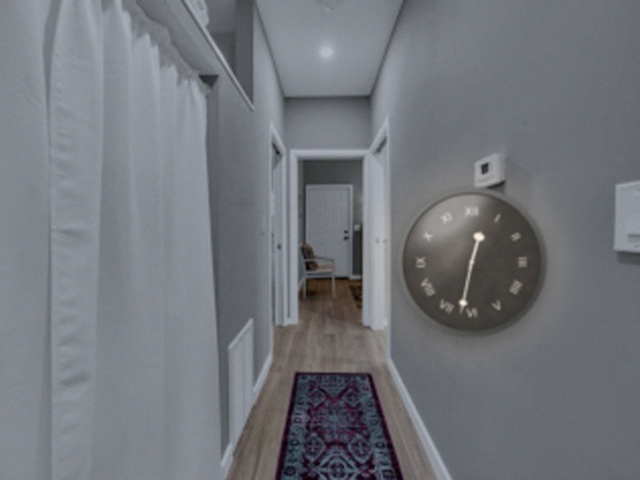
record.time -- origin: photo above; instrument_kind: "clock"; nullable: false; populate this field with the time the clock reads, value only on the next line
12:32
